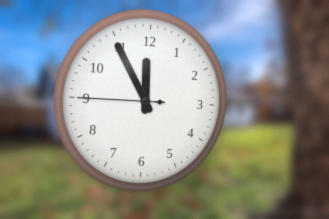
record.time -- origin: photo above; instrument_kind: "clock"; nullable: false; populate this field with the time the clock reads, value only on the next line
11:54:45
